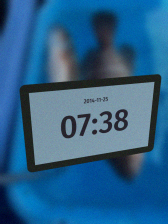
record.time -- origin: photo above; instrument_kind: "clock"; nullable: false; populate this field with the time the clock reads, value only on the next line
7:38
